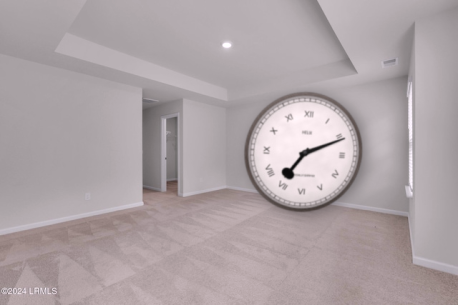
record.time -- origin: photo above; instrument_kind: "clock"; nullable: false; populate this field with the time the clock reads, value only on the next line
7:11
